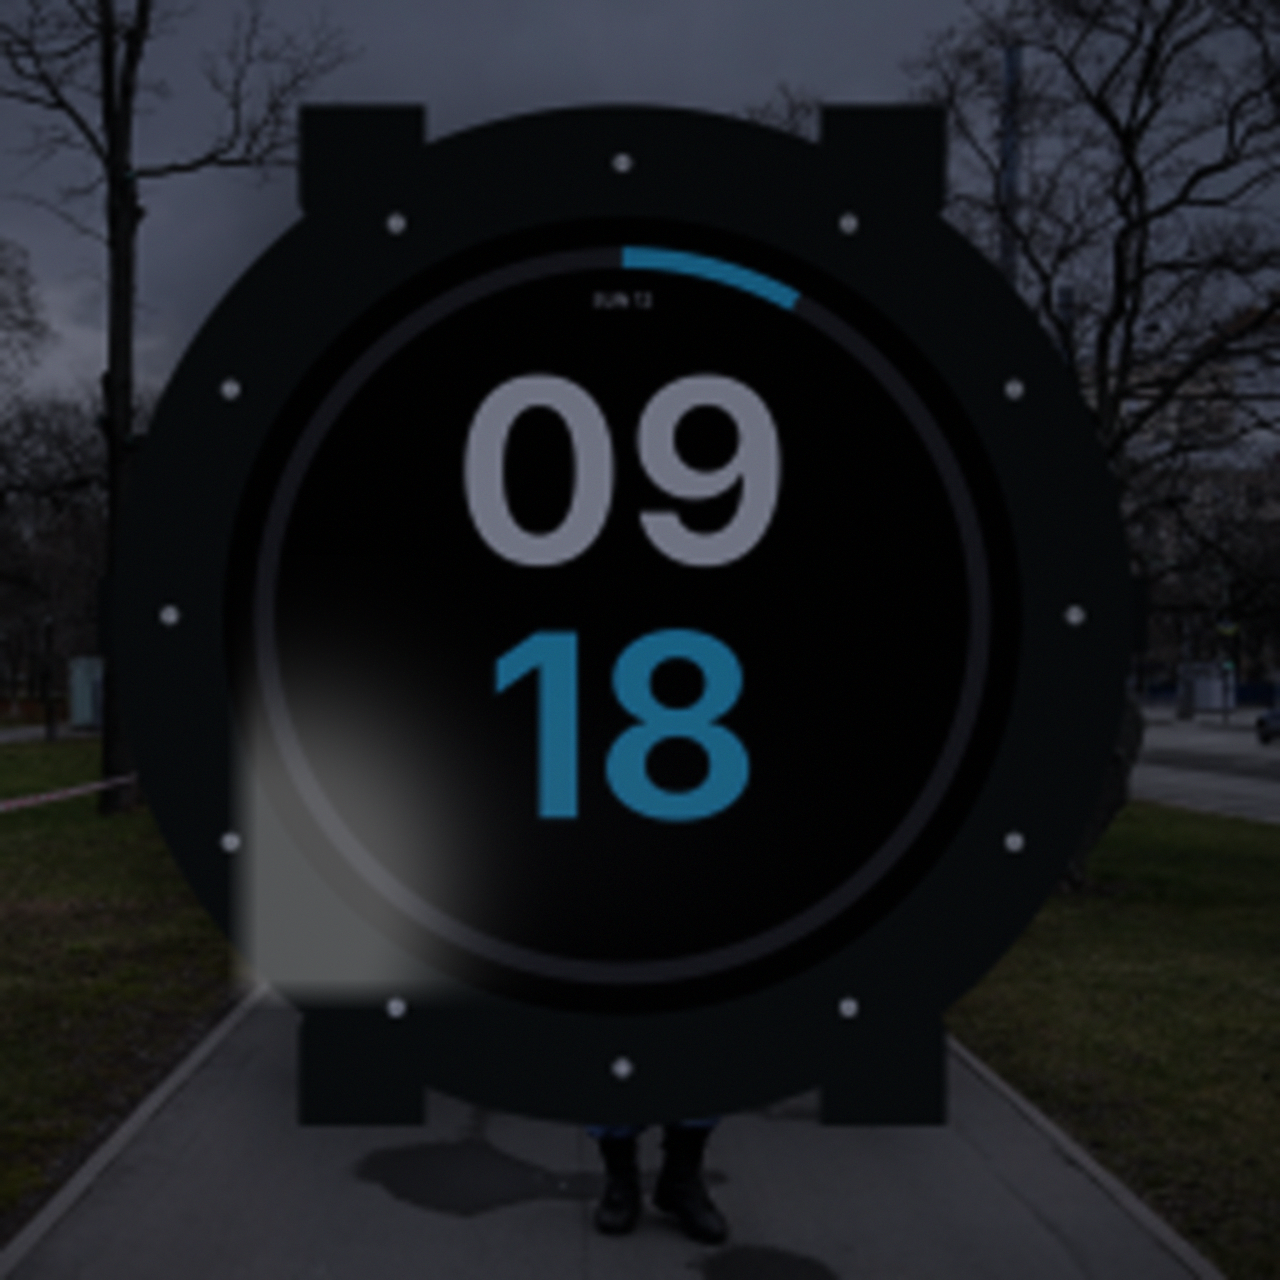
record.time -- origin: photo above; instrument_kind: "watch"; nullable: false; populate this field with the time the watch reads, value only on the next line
9:18
